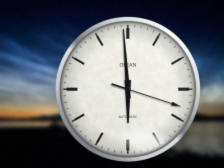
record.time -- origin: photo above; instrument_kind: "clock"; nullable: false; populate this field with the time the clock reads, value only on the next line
5:59:18
